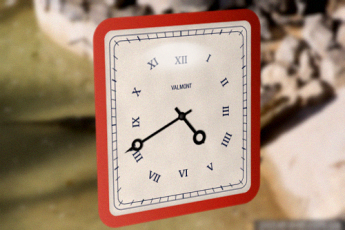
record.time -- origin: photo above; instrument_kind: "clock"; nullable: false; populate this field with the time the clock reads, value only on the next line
4:41
